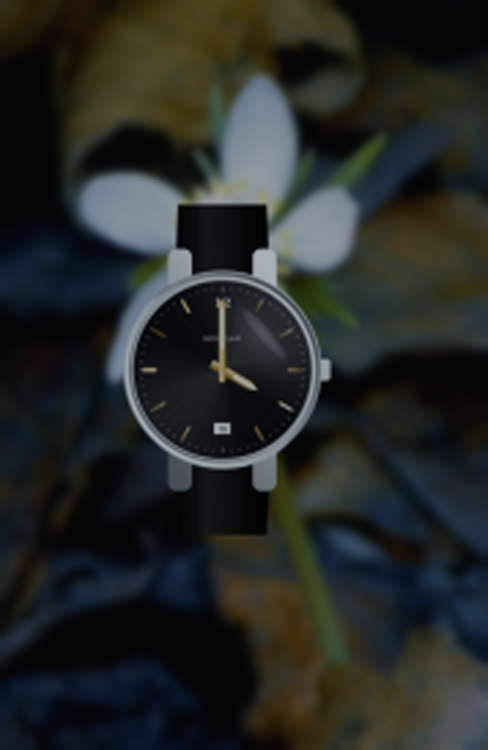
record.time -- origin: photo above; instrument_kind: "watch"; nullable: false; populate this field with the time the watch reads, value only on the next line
4:00
